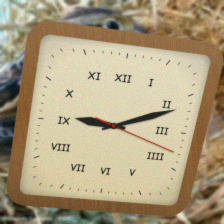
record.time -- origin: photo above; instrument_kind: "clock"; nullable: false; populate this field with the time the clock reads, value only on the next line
9:11:18
